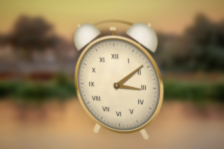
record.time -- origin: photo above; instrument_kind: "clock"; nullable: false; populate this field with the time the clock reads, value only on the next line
3:09
